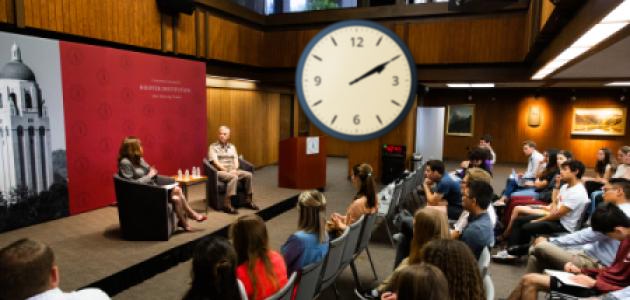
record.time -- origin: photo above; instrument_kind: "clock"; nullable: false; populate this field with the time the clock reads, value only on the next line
2:10
